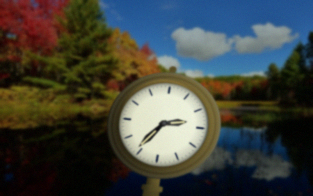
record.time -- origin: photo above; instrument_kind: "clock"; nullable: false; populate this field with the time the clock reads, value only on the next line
2:36
